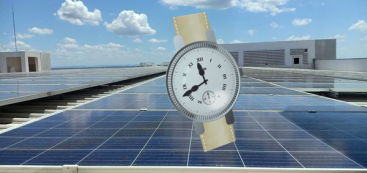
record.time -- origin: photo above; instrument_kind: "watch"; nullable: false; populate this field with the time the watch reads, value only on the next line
11:42
